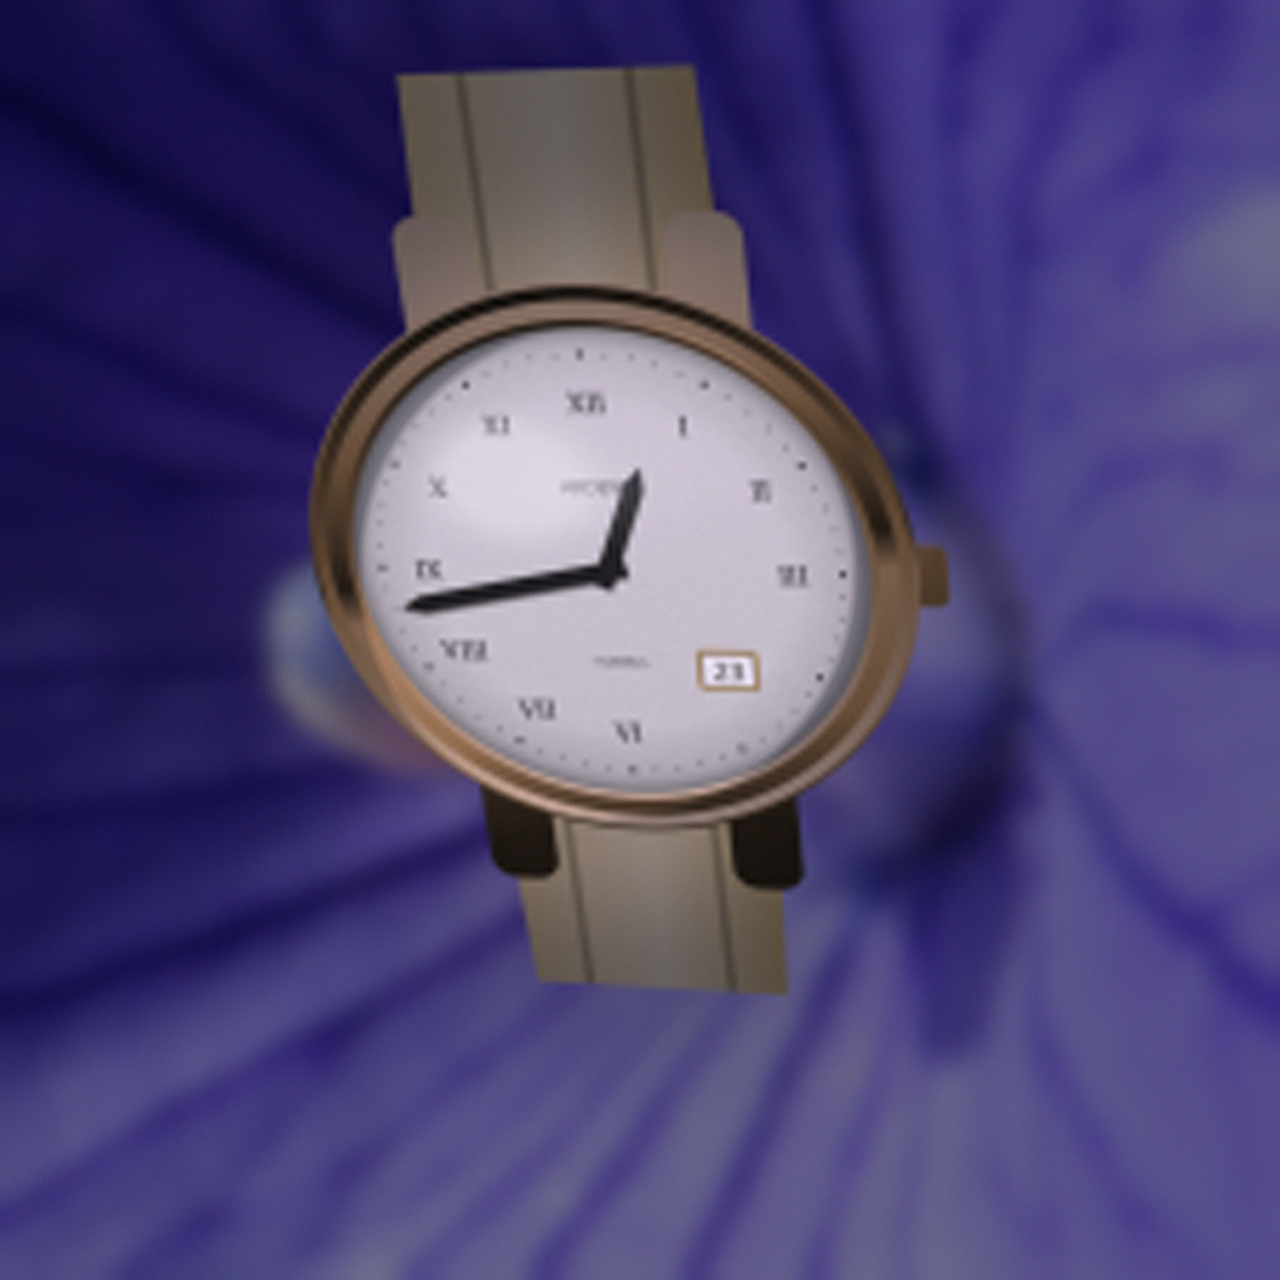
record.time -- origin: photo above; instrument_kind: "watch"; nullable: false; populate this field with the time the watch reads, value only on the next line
12:43
